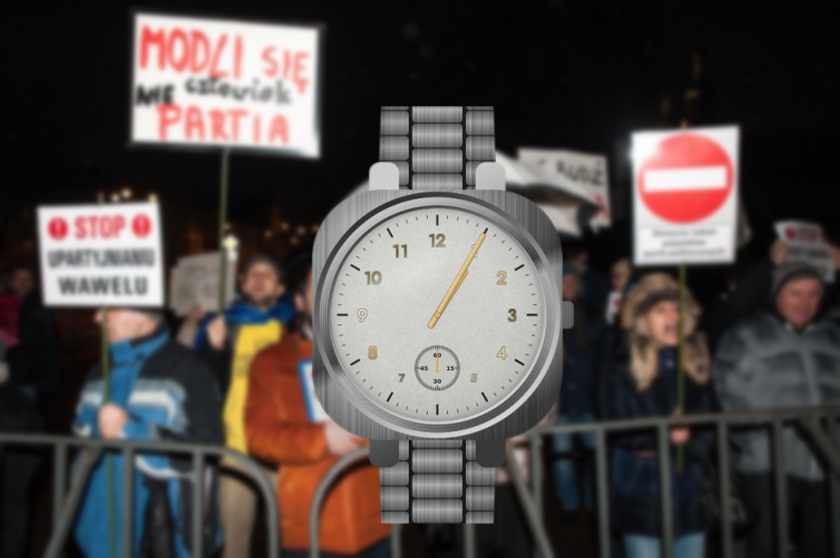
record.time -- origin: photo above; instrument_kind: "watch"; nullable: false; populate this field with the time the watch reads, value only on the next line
1:05
